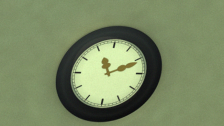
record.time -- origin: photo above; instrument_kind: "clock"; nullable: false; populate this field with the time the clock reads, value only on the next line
11:11
